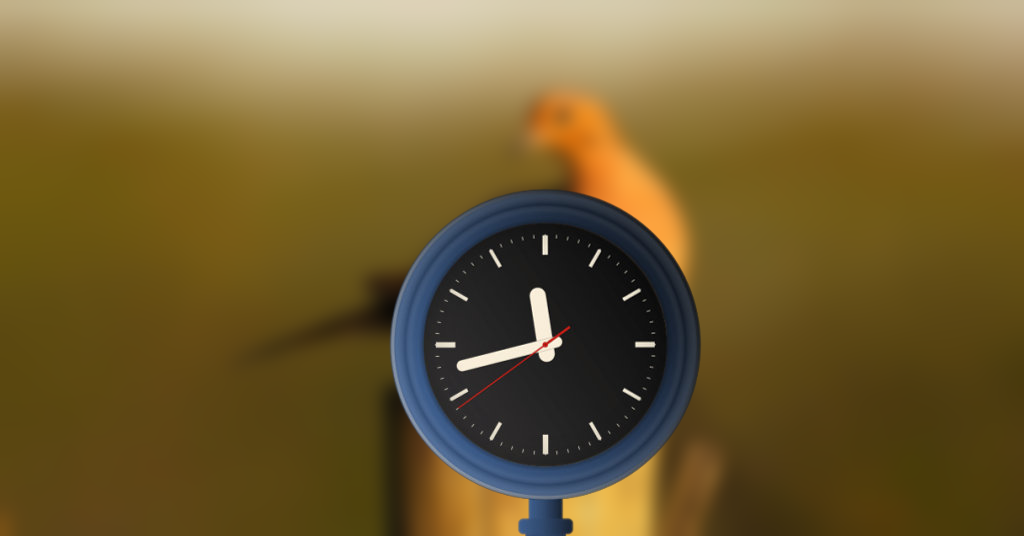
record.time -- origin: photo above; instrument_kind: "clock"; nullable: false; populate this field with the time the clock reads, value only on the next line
11:42:39
